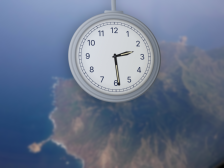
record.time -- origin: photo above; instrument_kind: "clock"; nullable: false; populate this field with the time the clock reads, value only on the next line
2:29
